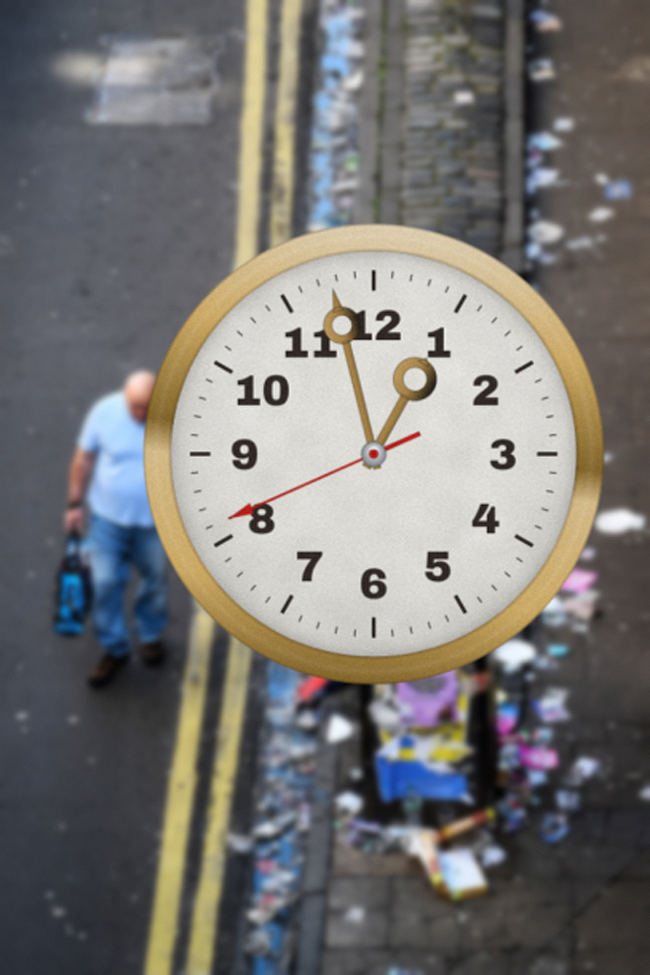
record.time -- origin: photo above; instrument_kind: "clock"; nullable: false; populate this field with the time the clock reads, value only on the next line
12:57:41
